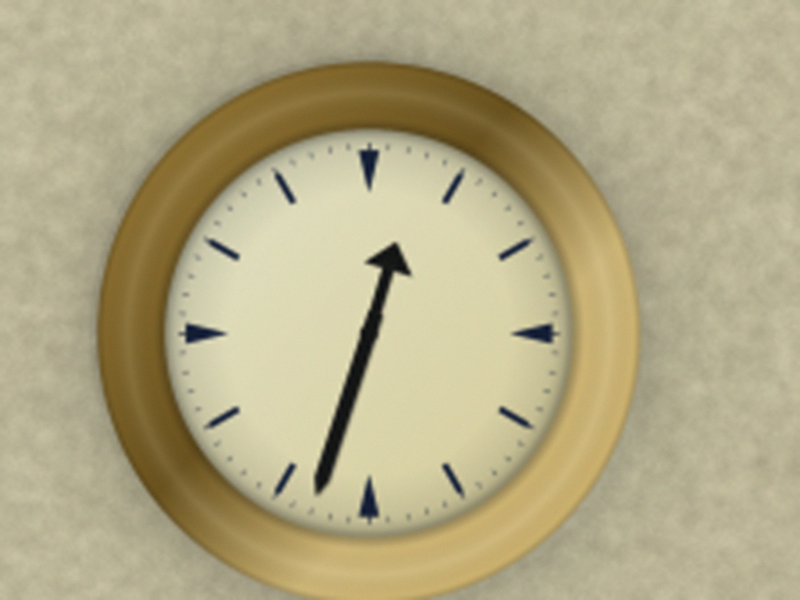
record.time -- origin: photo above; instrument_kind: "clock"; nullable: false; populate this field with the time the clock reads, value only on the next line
12:33
